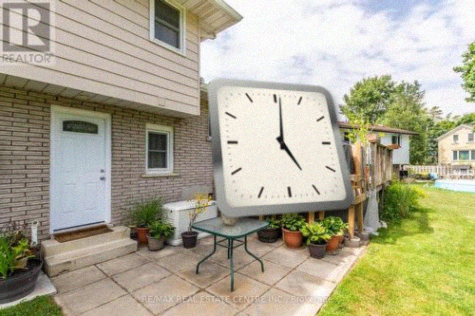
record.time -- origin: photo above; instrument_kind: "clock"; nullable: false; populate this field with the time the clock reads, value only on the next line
5:01
